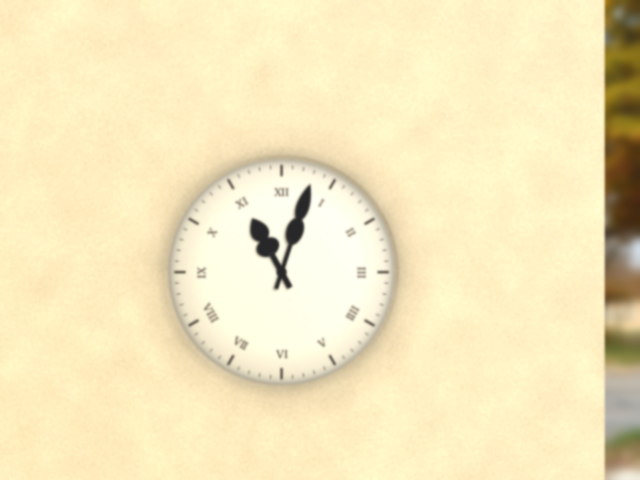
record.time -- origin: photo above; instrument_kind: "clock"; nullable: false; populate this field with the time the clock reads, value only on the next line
11:03
